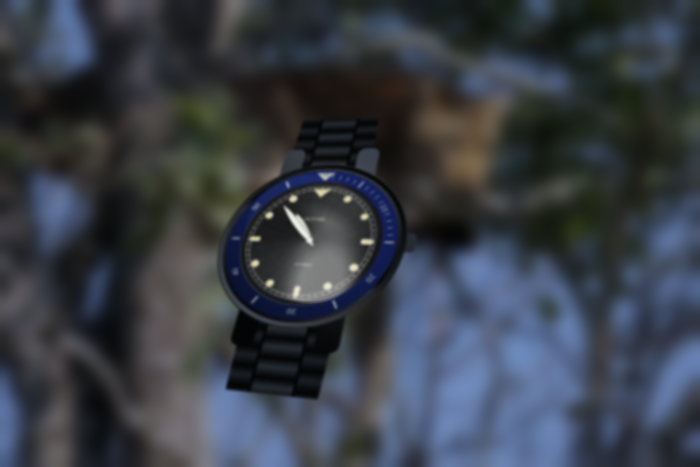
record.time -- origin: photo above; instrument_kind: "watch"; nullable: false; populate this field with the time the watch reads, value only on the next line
10:53
